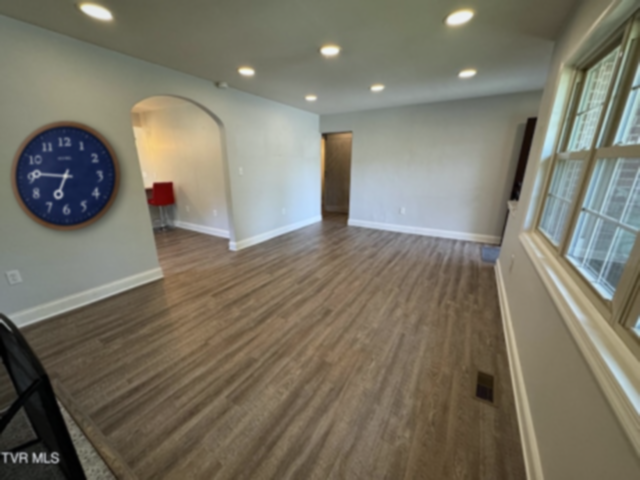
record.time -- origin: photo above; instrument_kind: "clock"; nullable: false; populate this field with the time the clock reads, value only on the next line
6:46
